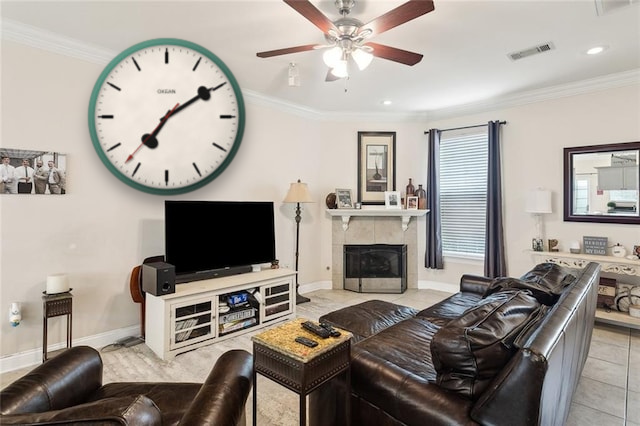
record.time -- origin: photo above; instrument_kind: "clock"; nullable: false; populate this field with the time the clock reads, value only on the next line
7:09:37
